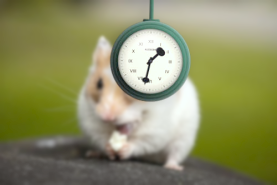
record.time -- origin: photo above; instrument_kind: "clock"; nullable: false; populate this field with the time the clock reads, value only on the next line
1:32
